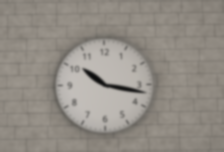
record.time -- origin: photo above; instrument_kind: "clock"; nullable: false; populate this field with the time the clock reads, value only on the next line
10:17
